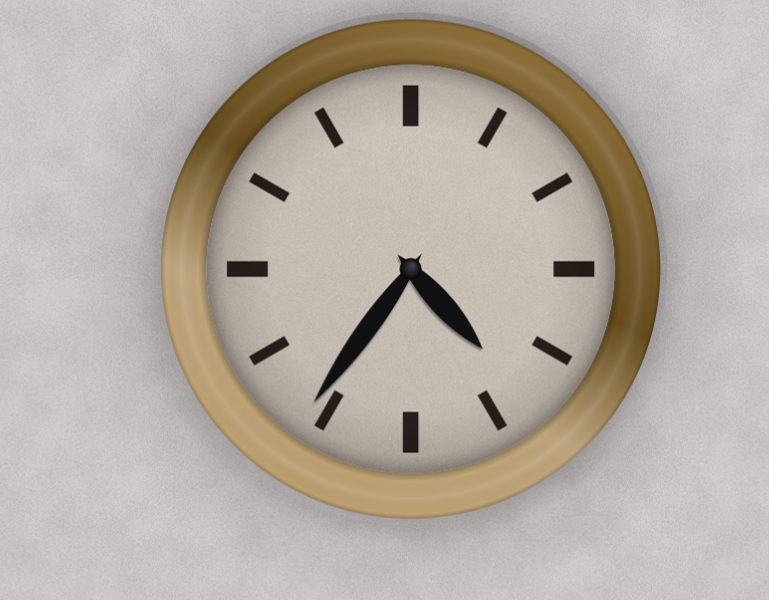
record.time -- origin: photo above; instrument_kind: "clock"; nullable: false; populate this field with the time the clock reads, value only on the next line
4:36
